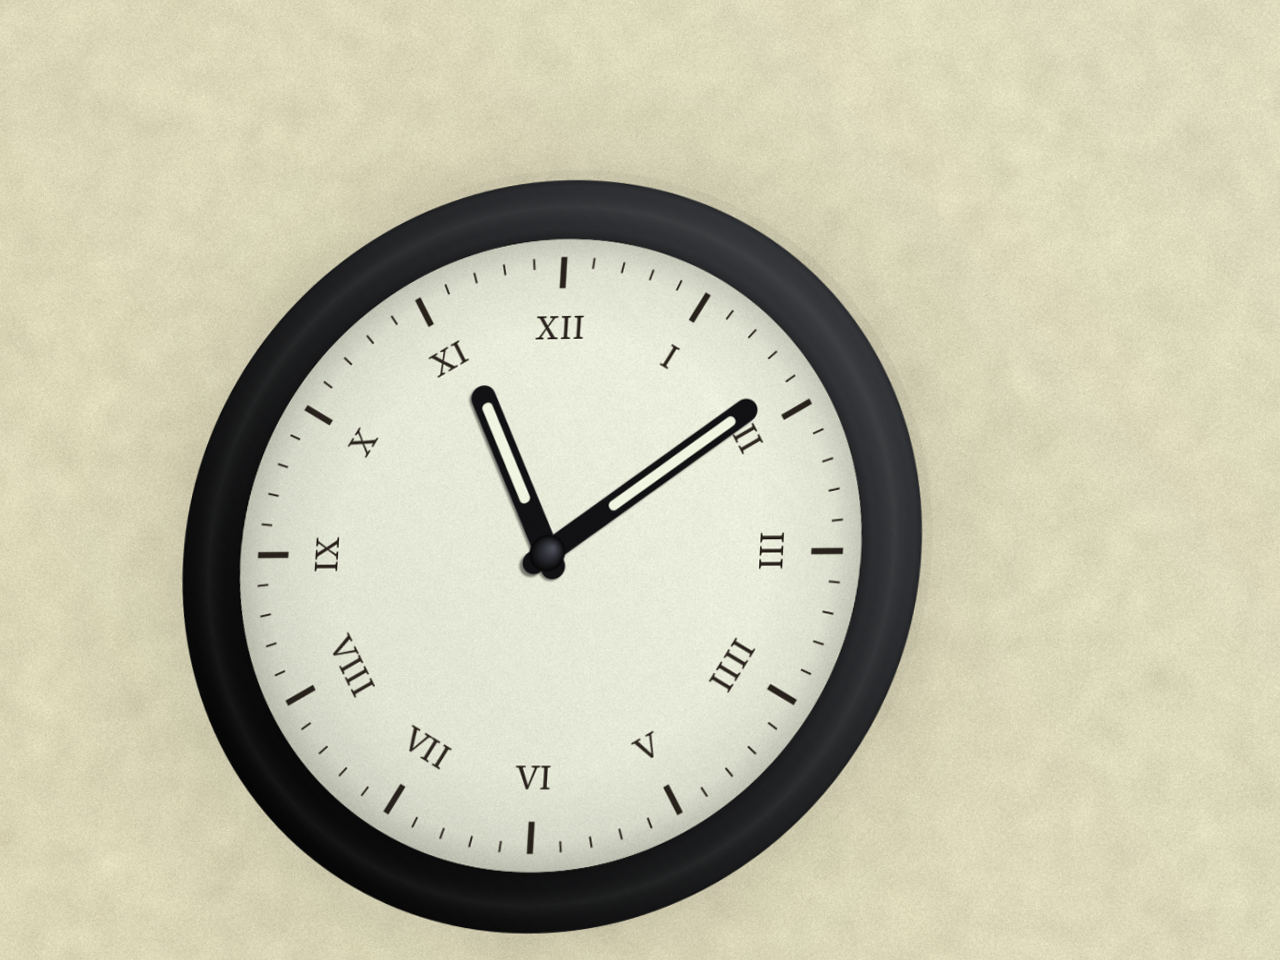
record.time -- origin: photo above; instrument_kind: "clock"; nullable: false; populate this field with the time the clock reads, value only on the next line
11:09
